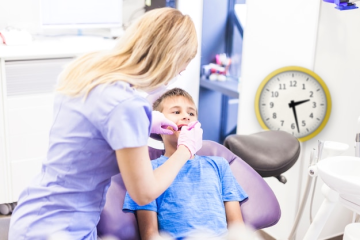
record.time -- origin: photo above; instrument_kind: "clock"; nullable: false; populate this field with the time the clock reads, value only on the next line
2:28
